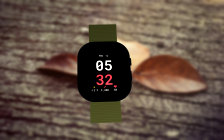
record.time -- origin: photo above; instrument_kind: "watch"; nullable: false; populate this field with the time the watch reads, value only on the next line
5:32
